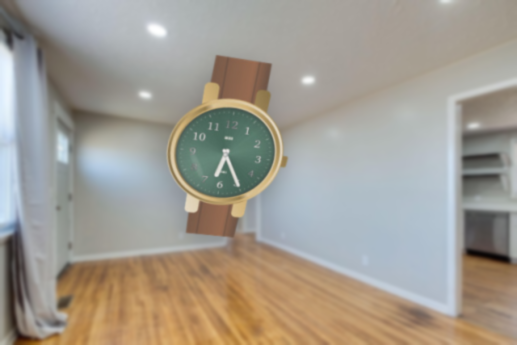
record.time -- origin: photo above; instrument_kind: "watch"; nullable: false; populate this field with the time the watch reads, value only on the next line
6:25
